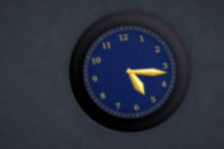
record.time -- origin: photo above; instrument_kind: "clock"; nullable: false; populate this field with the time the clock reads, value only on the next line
5:17
